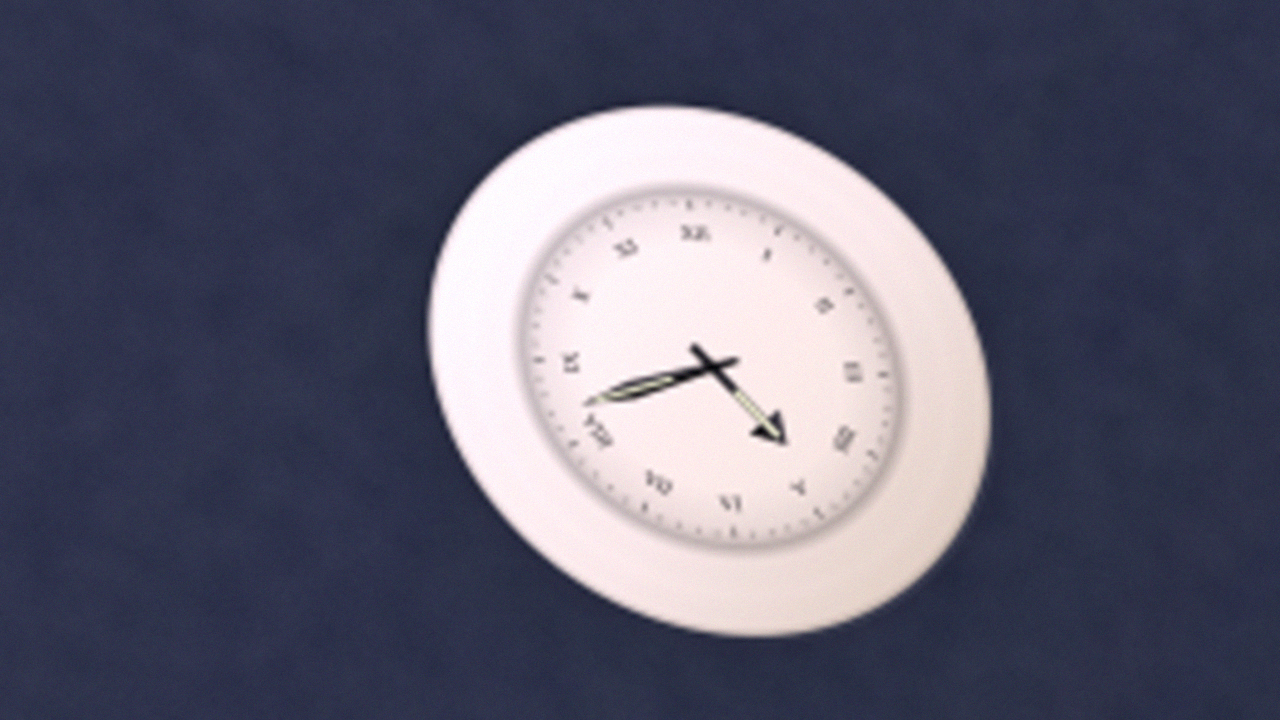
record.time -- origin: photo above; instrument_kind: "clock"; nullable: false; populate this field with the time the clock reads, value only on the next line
4:42
